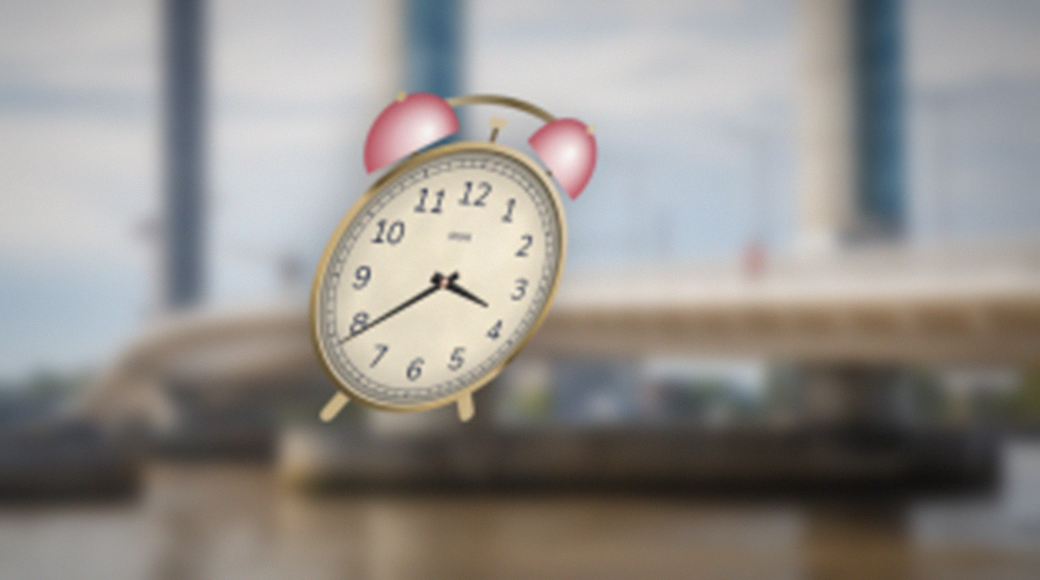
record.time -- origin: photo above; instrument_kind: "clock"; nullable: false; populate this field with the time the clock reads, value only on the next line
3:39
